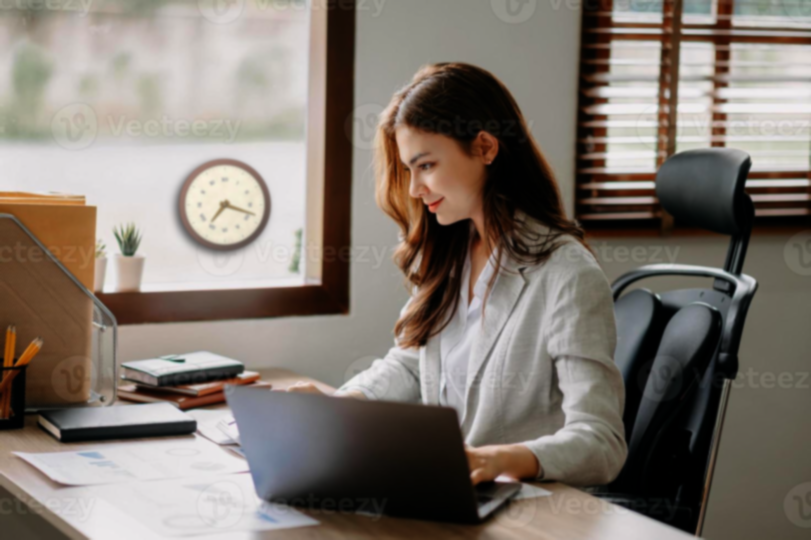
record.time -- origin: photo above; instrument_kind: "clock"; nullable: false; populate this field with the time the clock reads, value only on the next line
7:18
